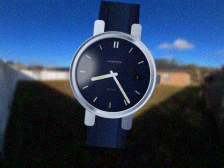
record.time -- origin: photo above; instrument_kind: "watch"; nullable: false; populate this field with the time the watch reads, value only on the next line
8:24
